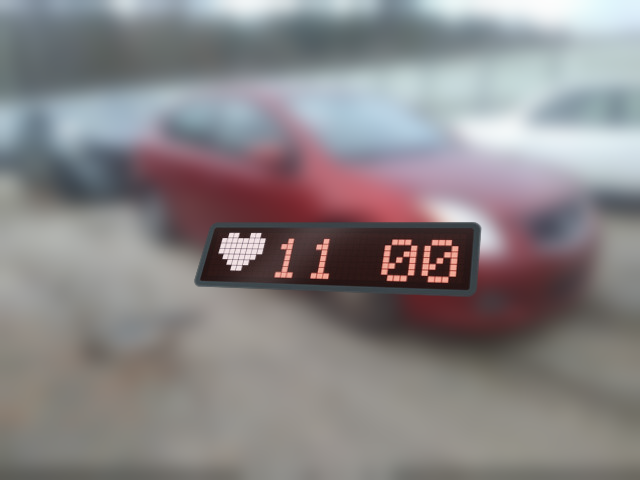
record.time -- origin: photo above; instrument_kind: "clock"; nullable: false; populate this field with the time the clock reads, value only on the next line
11:00
